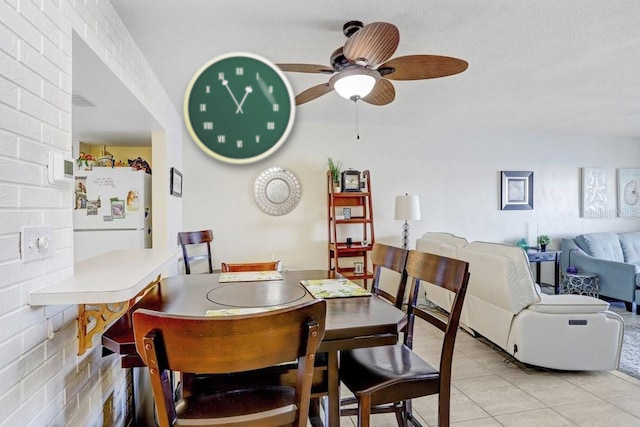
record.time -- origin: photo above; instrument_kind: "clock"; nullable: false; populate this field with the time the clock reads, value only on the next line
12:55
